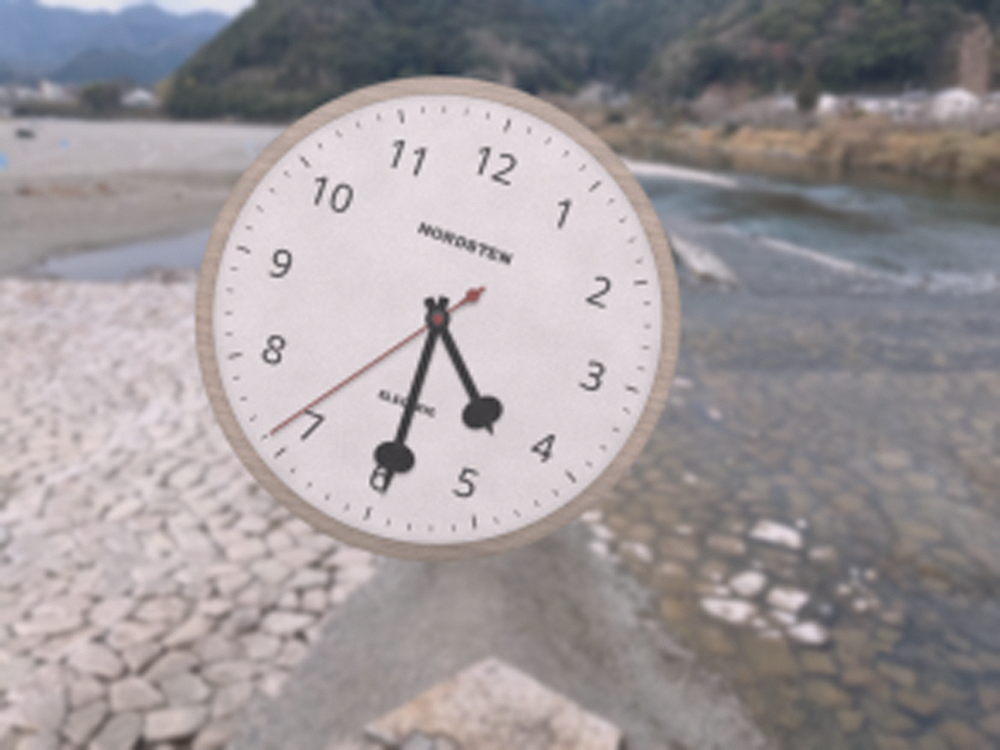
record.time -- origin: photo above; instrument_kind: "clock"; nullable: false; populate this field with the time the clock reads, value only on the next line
4:29:36
